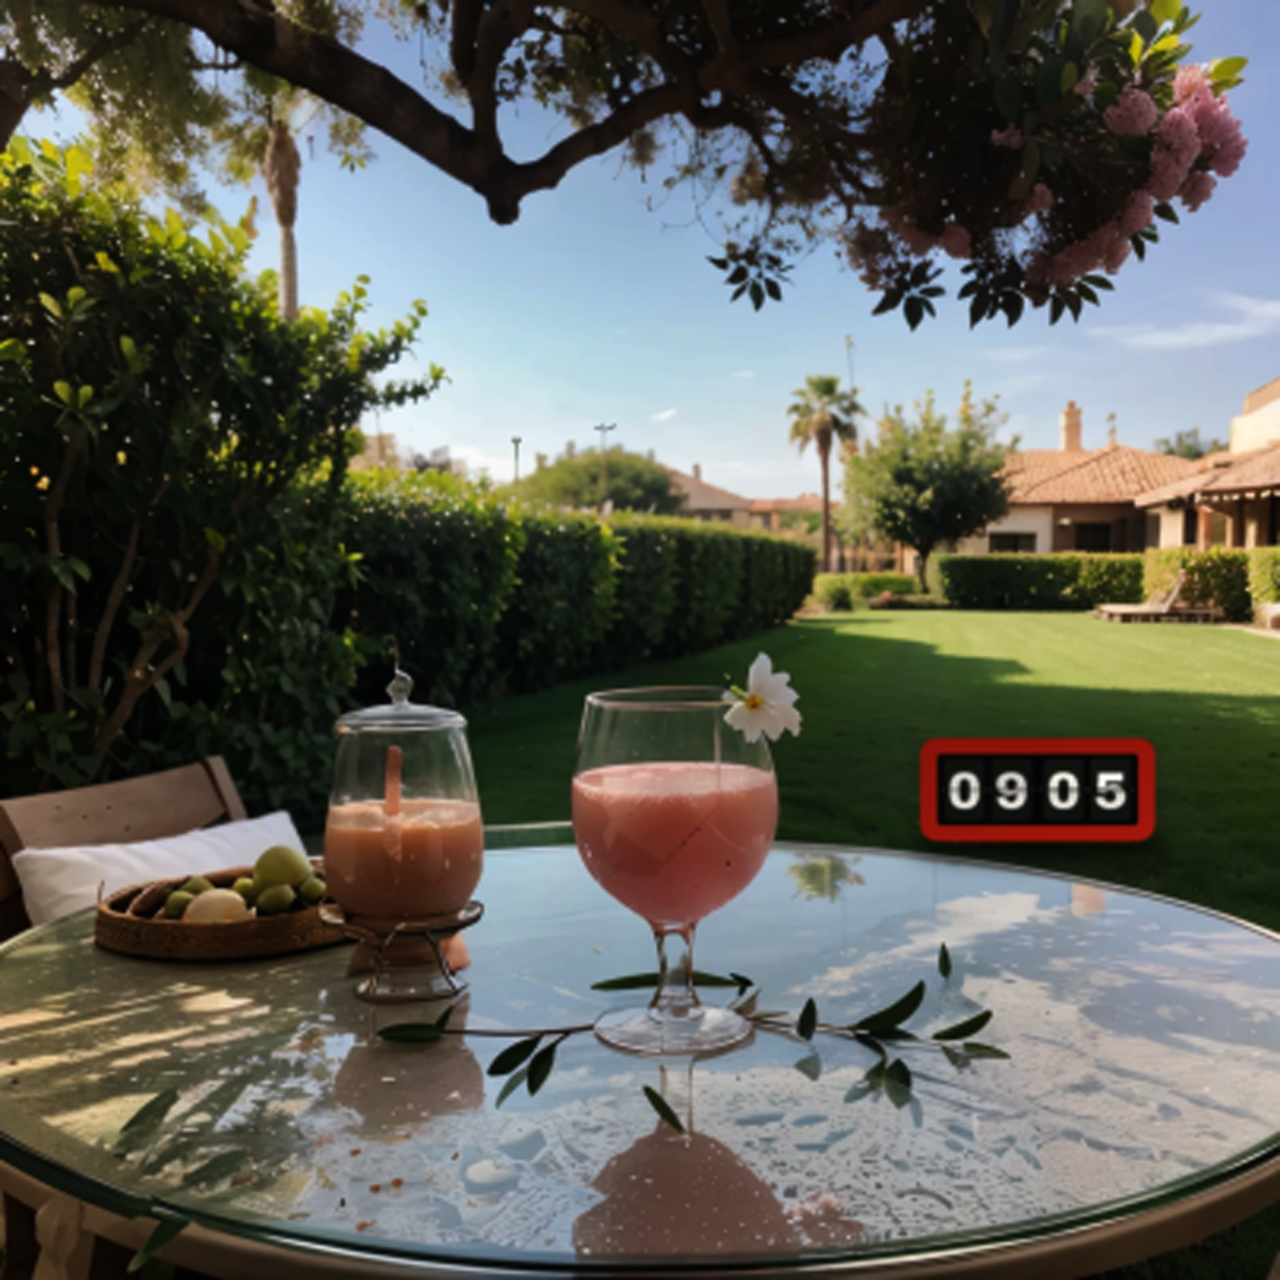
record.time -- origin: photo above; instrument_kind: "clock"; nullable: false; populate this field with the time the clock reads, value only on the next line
9:05
